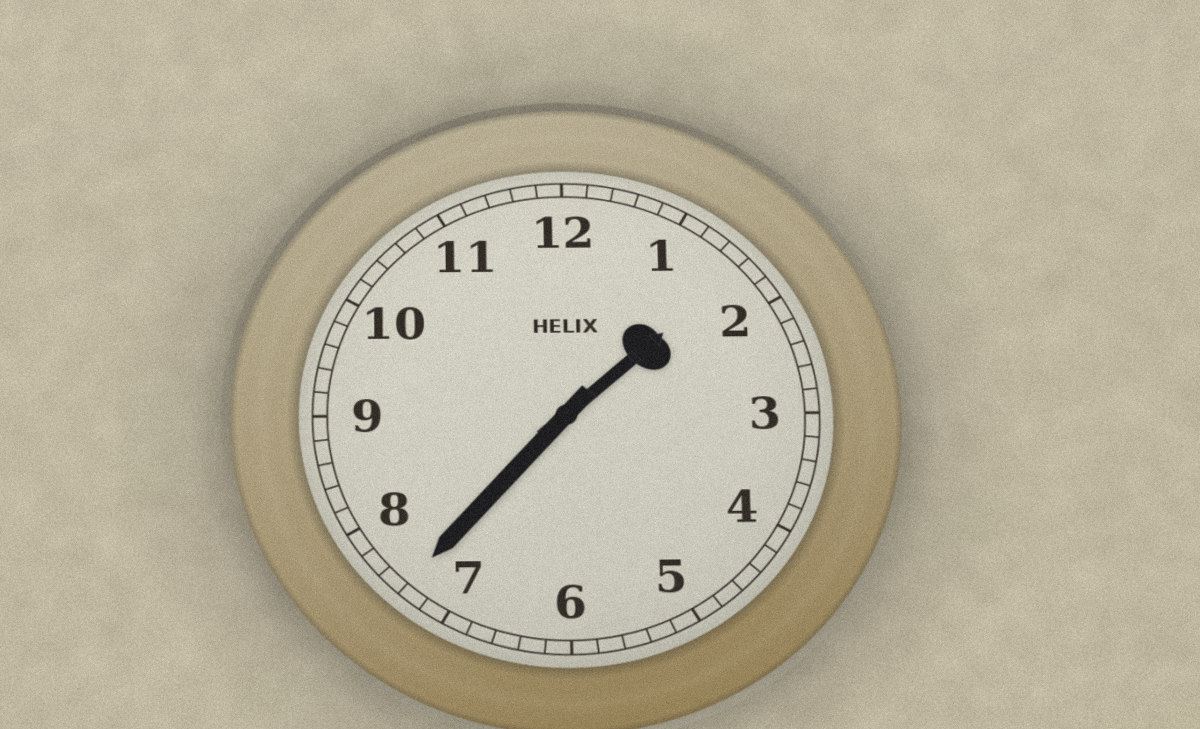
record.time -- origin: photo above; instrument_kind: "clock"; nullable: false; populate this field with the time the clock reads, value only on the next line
1:37
